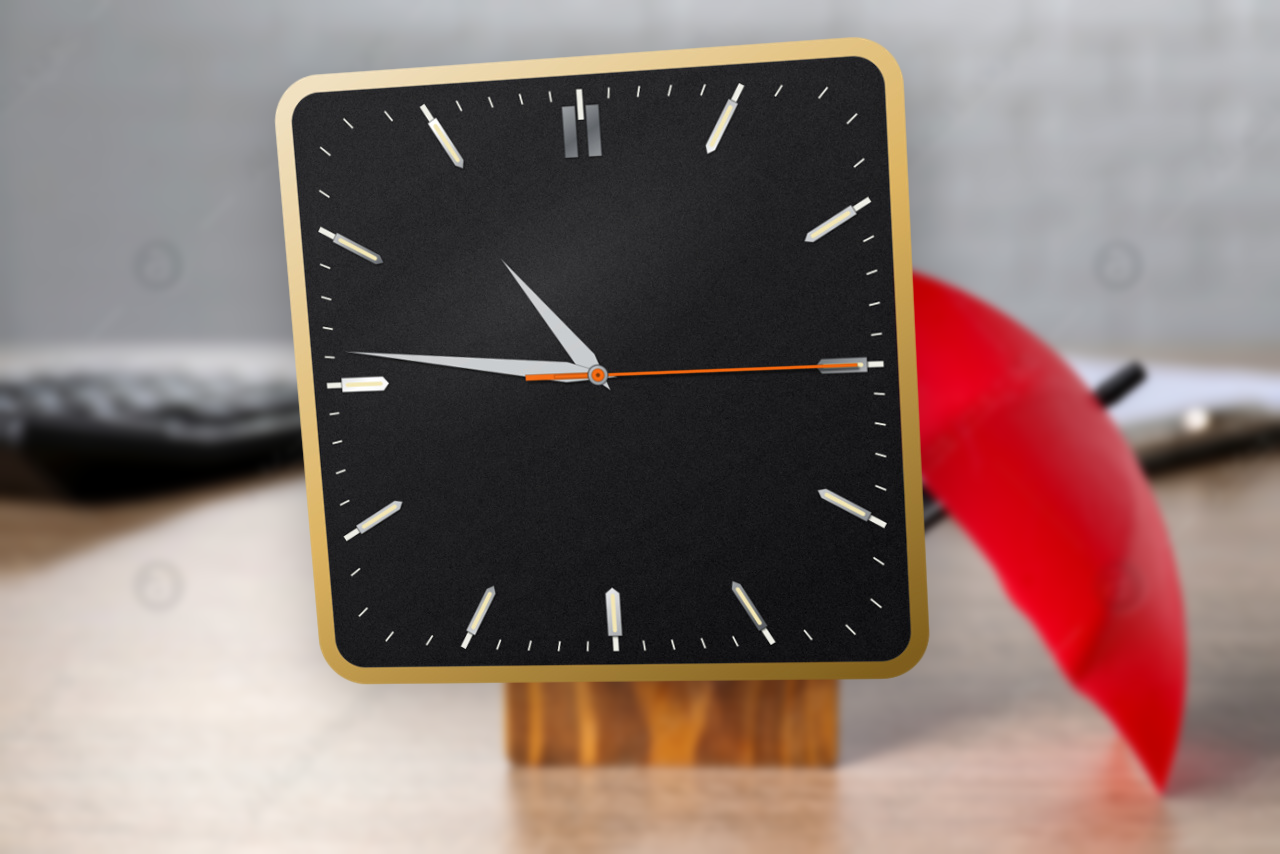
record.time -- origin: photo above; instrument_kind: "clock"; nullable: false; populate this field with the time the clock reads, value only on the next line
10:46:15
